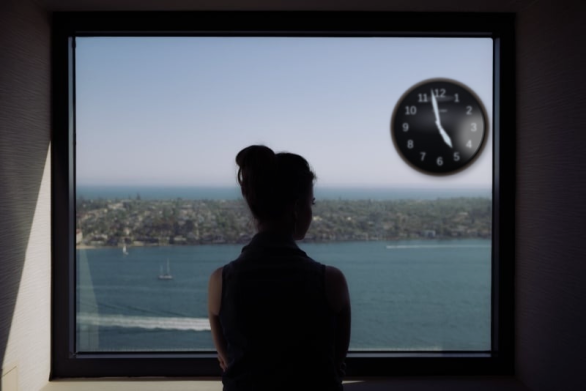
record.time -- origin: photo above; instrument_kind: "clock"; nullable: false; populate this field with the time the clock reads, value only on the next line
4:58
